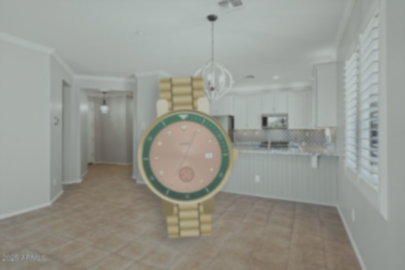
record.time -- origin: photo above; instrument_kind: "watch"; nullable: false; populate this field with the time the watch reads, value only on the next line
7:04
